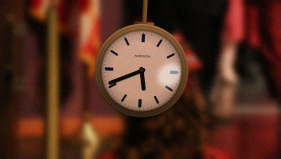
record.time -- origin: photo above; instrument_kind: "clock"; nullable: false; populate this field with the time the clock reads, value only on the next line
5:41
